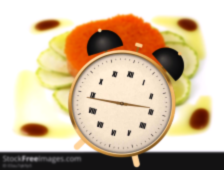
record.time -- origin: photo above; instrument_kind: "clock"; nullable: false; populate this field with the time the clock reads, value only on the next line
2:44
